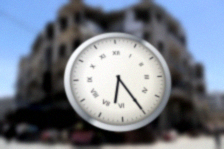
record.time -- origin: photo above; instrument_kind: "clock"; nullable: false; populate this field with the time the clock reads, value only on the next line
6:25
